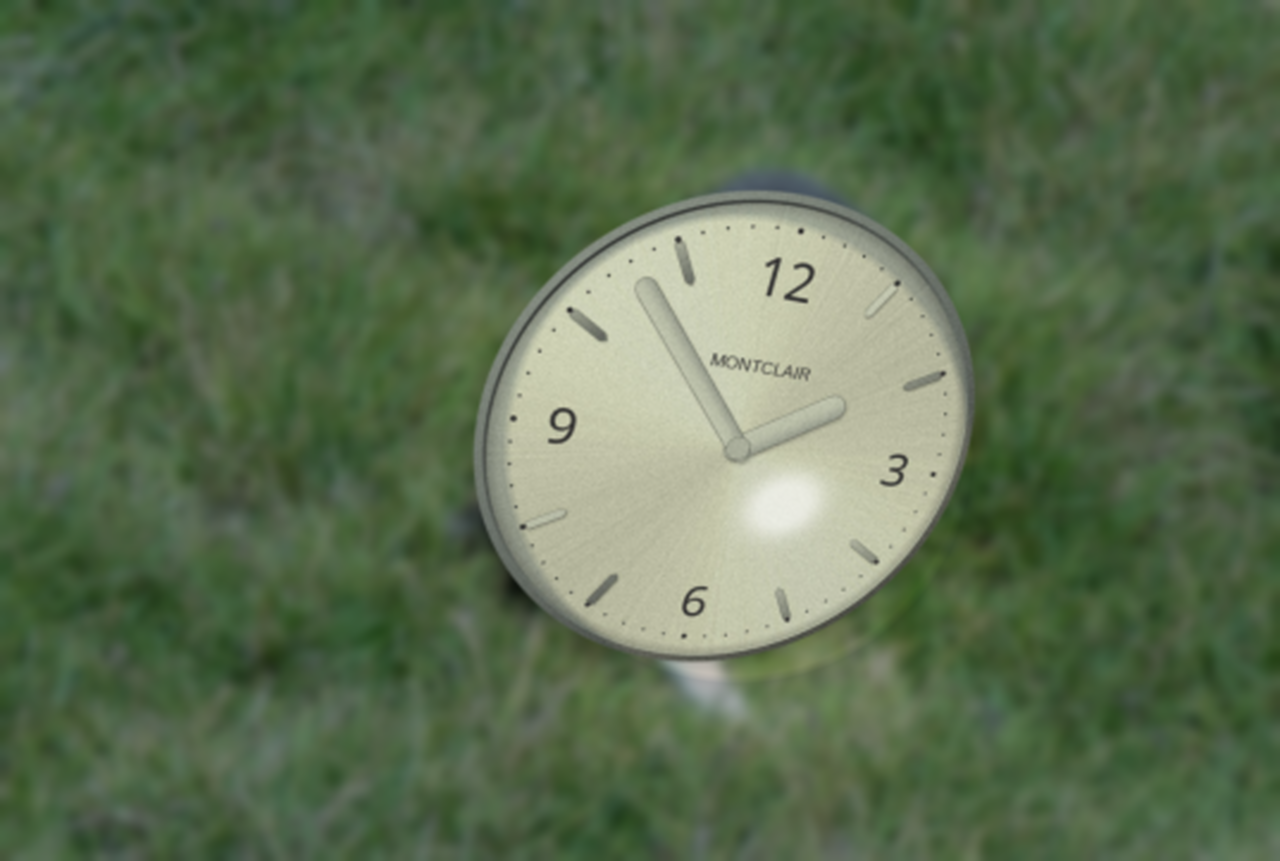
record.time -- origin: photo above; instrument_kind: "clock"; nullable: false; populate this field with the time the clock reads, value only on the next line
1:53
